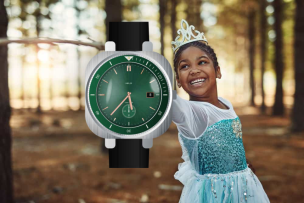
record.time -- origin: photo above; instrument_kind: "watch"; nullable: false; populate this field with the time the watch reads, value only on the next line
5:37
